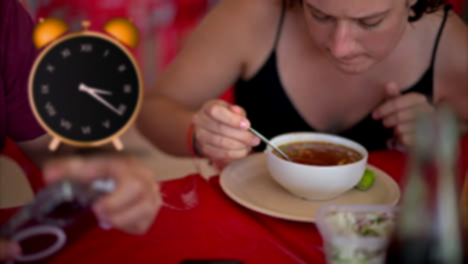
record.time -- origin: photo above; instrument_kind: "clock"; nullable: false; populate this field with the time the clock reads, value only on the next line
3:21
